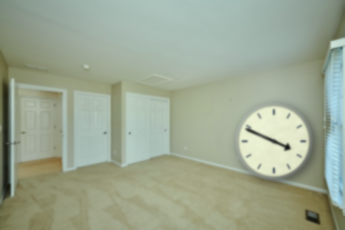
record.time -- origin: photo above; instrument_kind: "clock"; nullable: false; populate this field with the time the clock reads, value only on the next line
3:49
